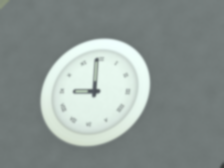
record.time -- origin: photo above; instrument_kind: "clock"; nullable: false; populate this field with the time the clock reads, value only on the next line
8:59
